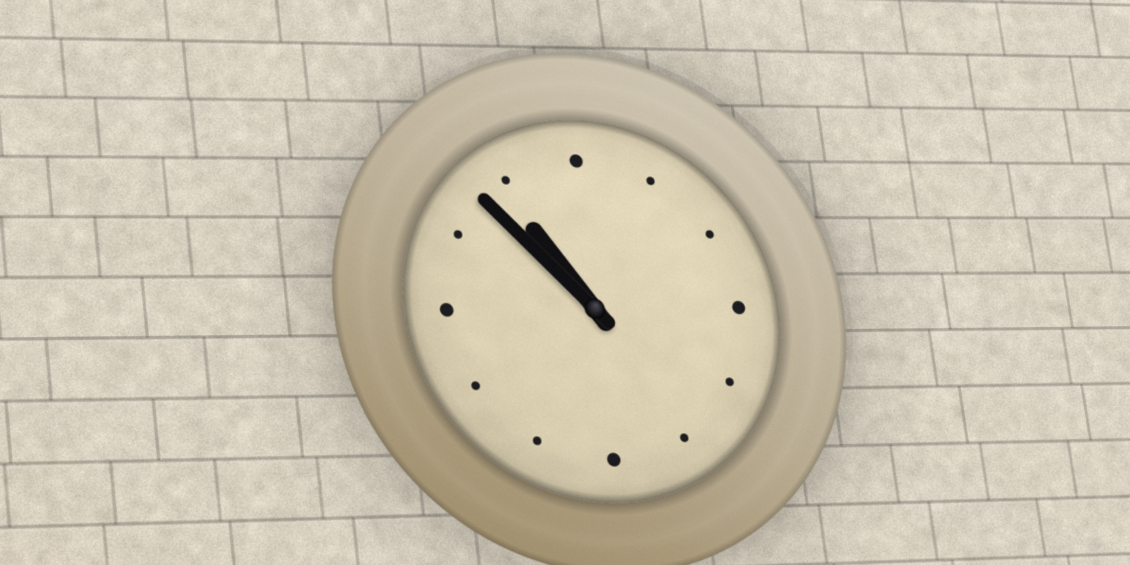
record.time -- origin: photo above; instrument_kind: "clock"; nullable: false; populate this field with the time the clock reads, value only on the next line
10:53
